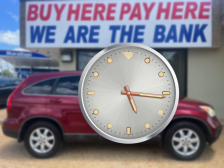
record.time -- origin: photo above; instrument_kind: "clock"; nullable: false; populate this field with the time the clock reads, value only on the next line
5:16
